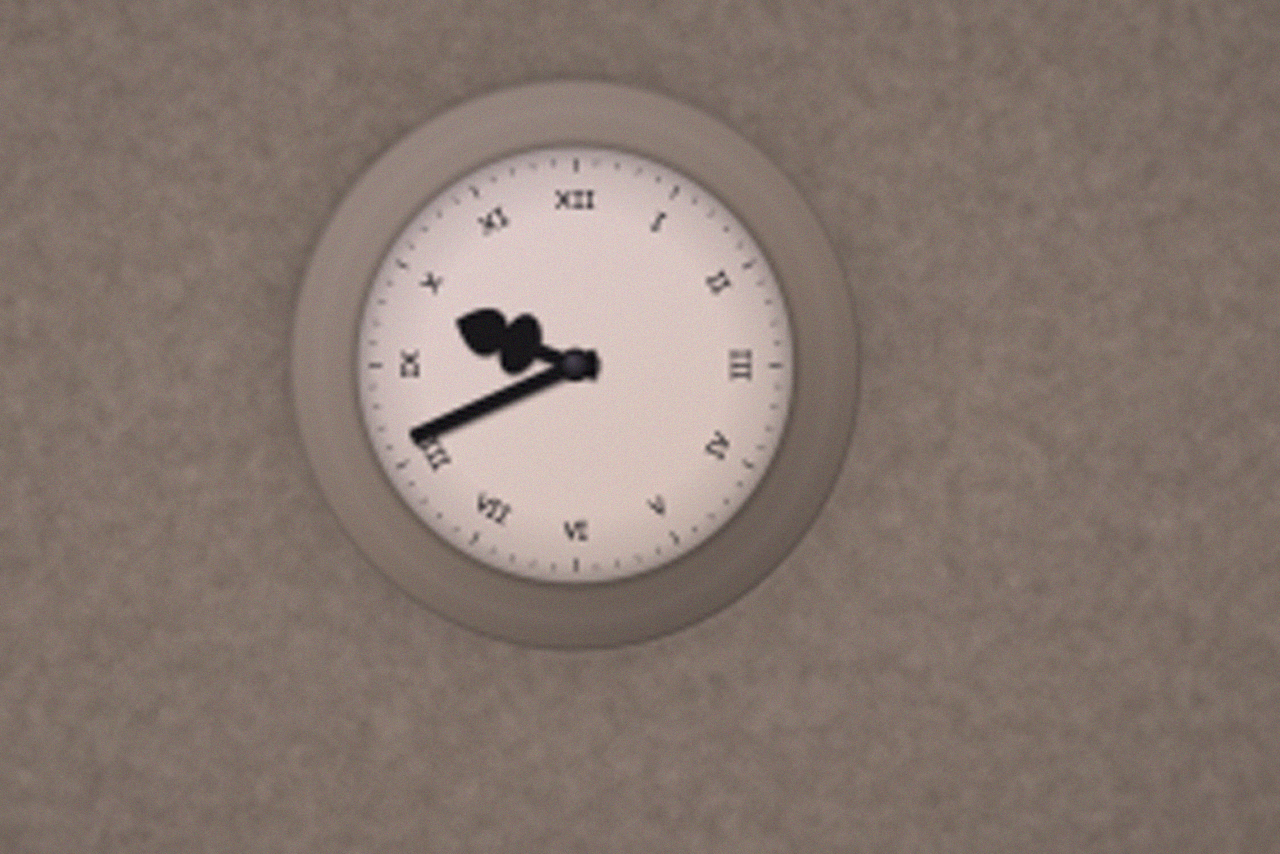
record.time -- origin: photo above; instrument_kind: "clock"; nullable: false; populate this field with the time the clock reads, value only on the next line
9:41
